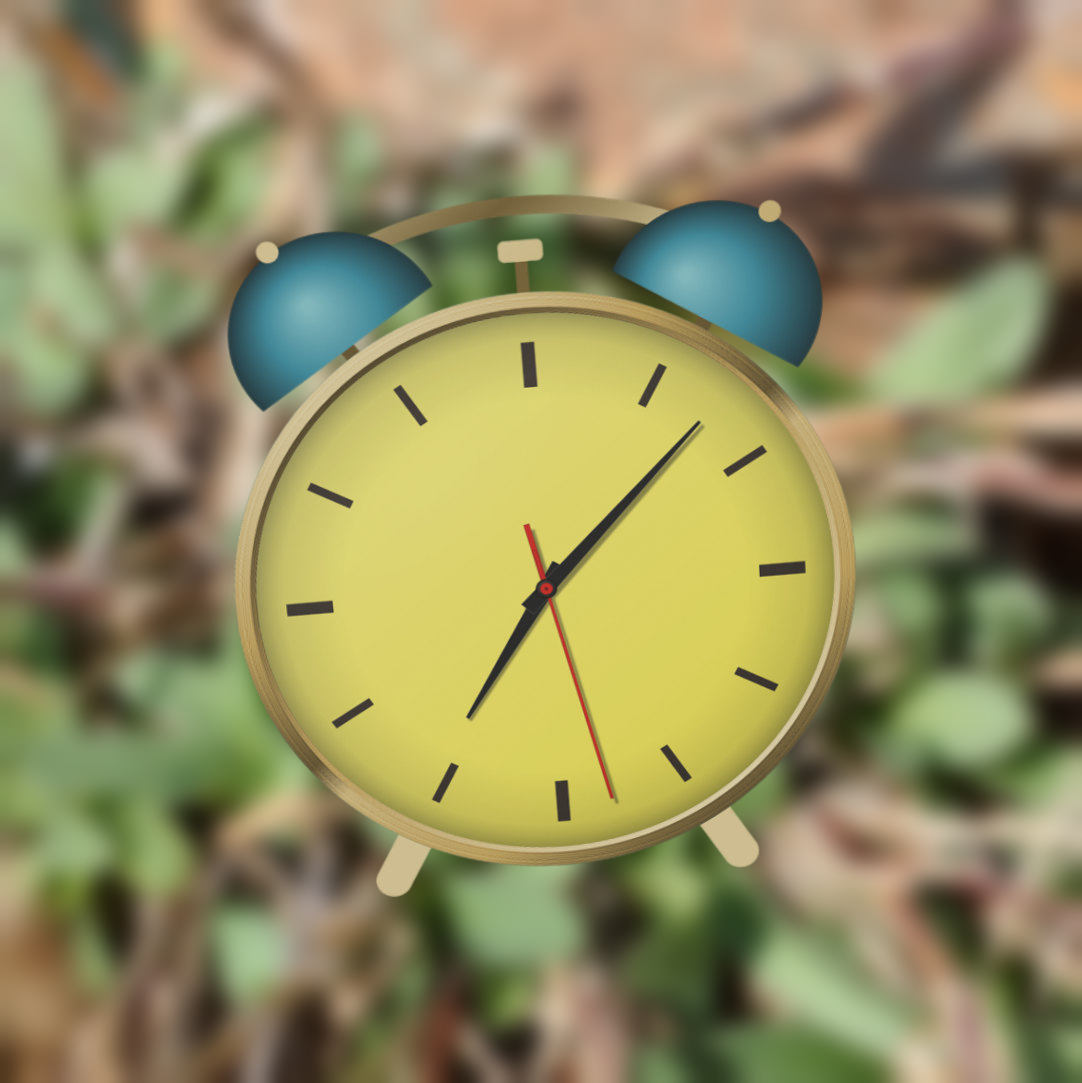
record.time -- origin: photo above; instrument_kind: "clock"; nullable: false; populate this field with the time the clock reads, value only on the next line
7:07:28
